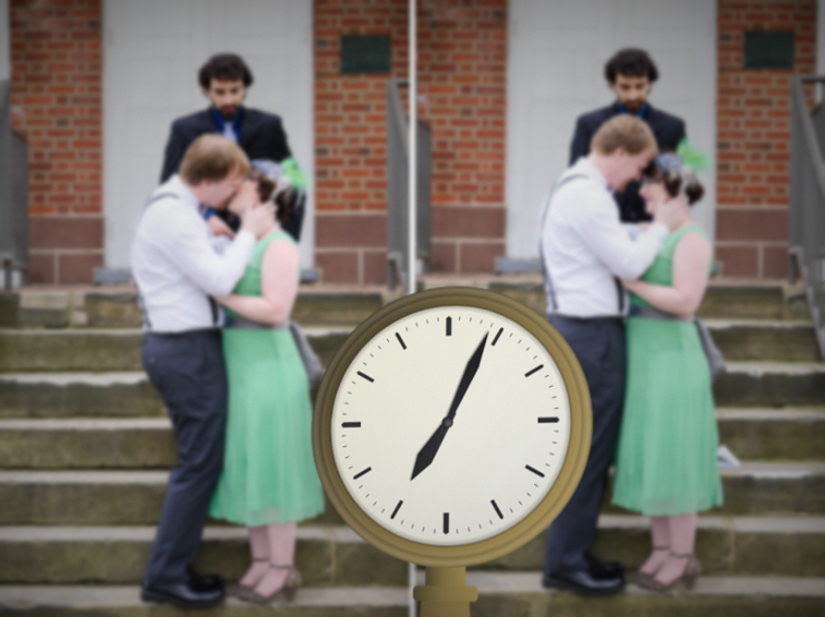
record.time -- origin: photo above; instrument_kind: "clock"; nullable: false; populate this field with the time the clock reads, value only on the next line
7:04
